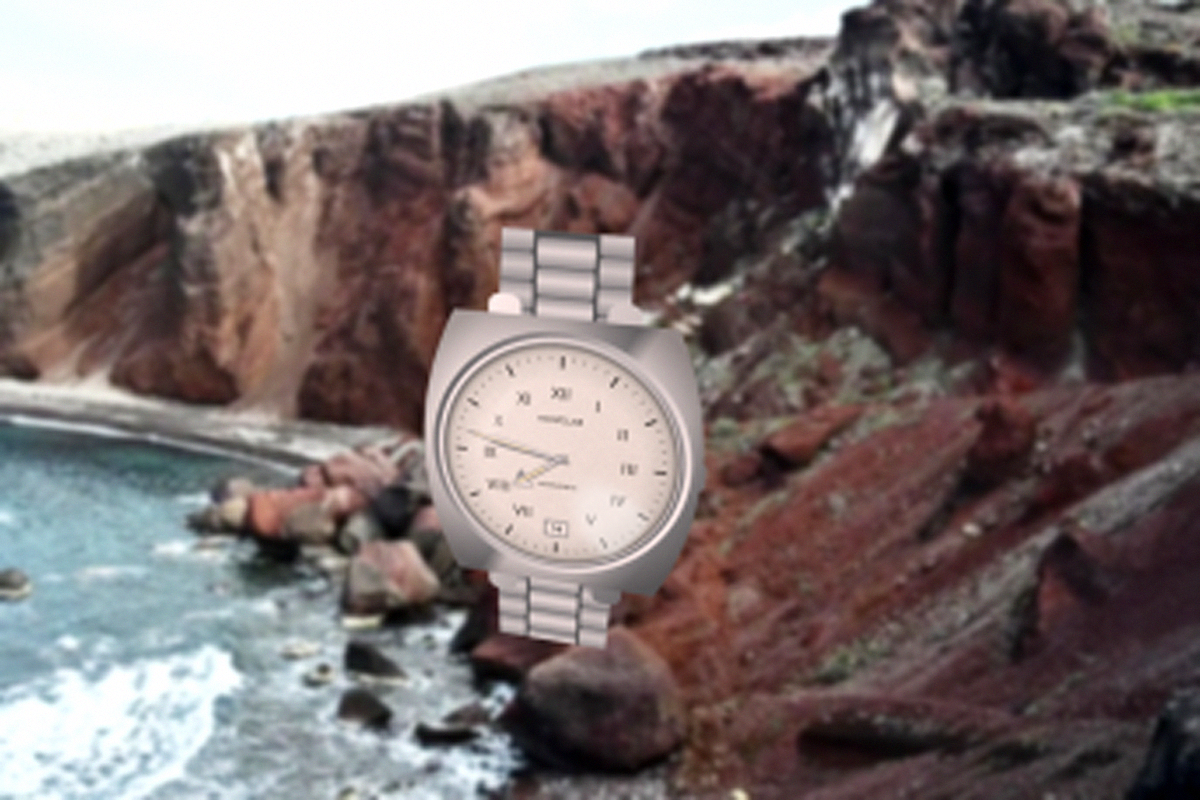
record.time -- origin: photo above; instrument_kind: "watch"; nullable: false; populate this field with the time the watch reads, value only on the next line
7:47
